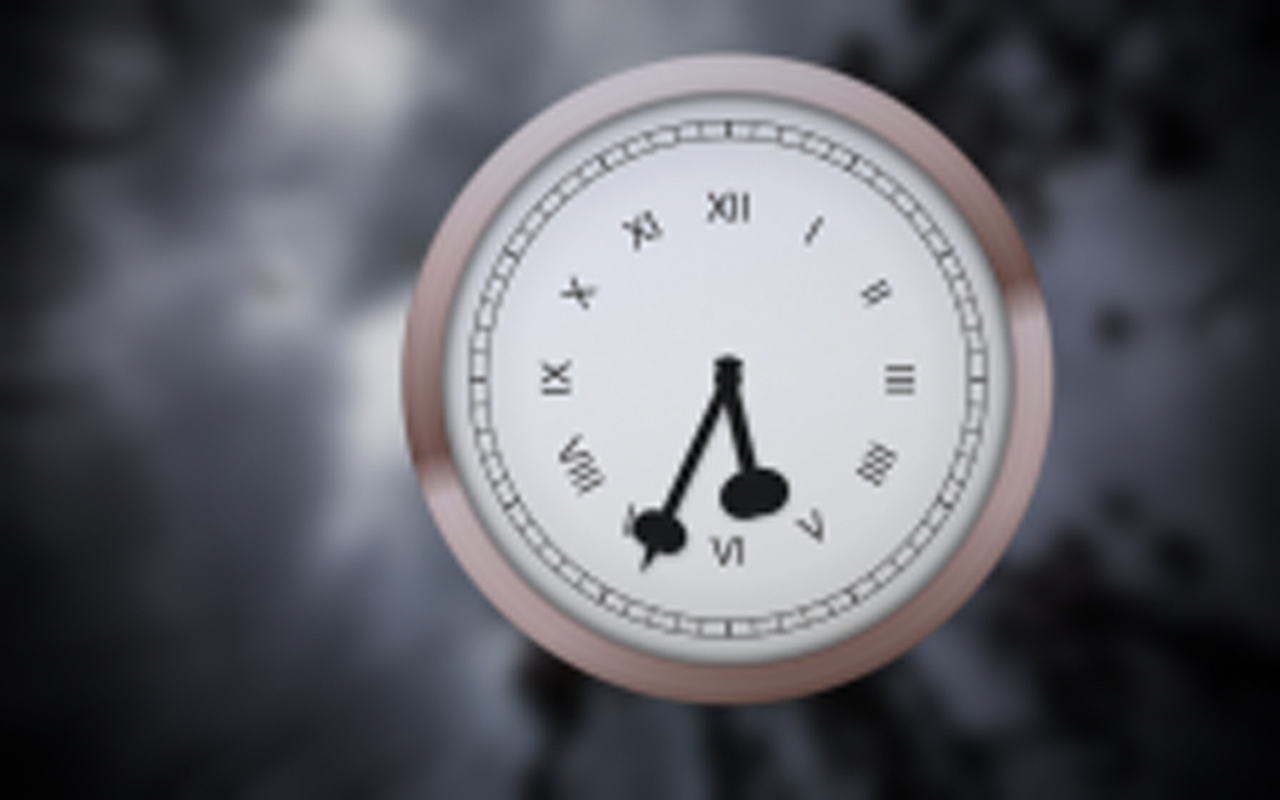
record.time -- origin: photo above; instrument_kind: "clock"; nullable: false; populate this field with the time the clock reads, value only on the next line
5:34
